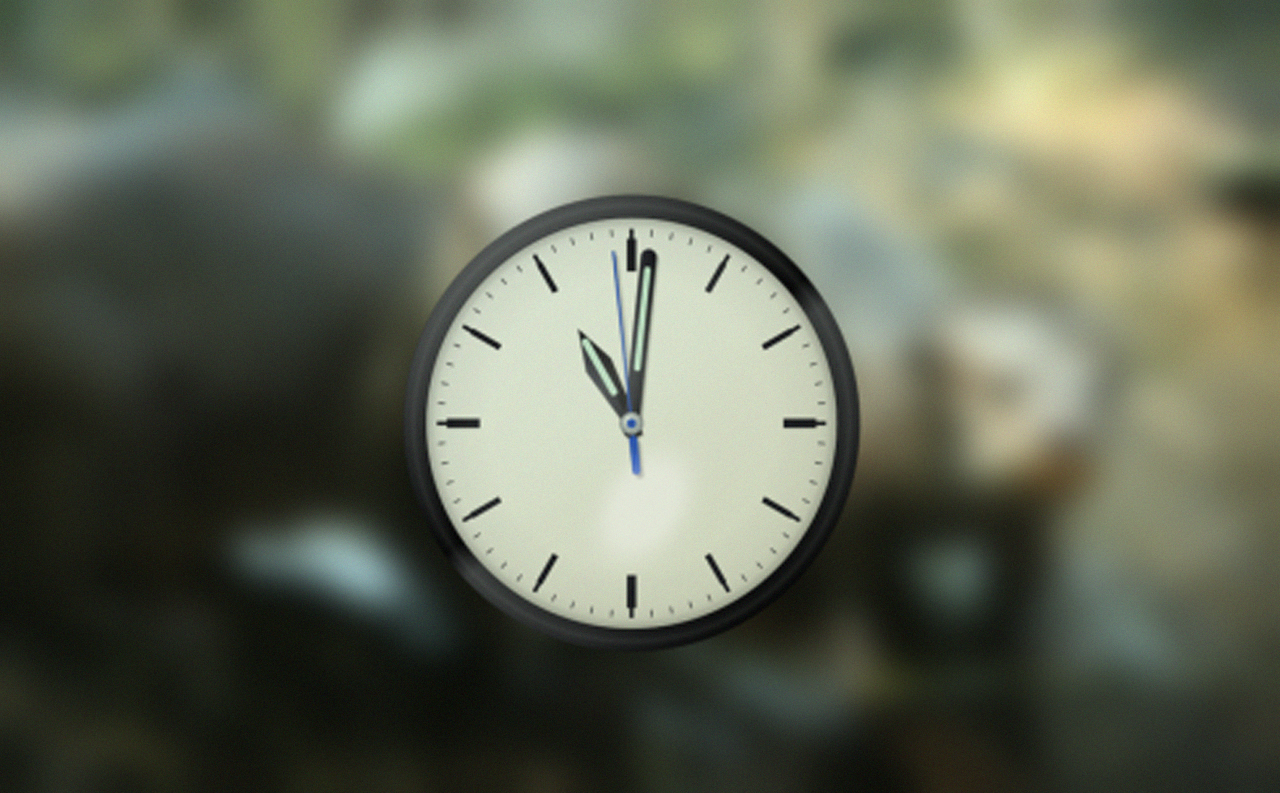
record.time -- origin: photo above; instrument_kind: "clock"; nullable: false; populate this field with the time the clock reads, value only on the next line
11:00:59
